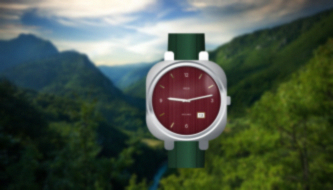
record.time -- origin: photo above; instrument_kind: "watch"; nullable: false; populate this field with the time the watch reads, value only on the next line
9:13
